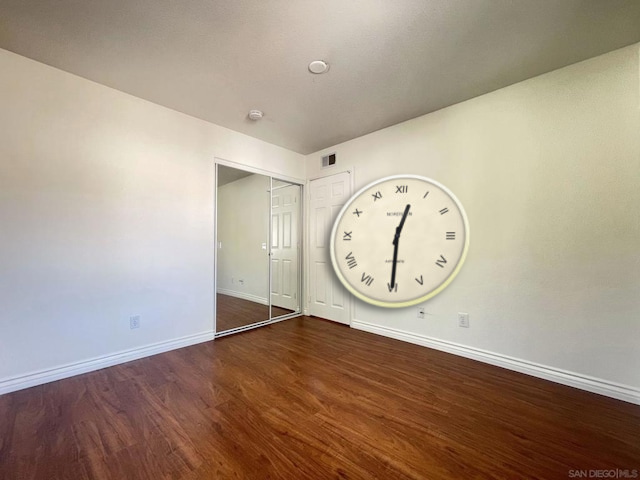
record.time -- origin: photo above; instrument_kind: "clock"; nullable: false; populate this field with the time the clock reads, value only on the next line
12:30
